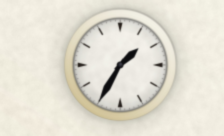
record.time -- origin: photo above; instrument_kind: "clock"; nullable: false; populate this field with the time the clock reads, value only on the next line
1:35
